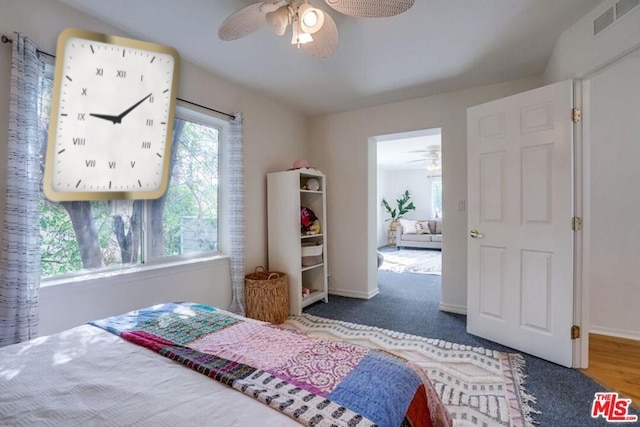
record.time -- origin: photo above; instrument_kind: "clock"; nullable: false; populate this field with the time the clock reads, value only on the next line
9:09
